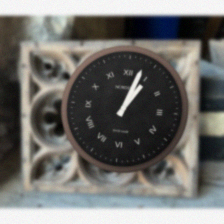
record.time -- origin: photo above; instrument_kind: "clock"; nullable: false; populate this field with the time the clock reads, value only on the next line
1:03
